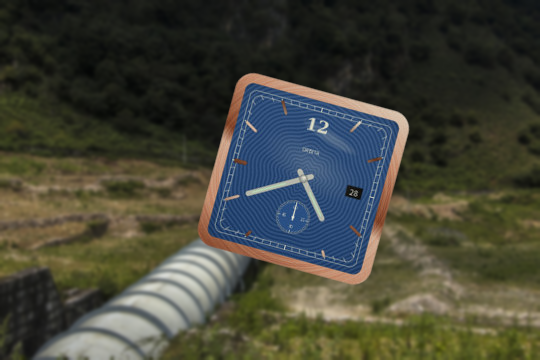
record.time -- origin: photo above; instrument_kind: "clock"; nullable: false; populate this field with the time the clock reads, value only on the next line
4:40
